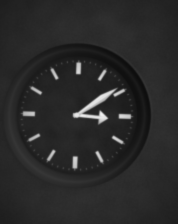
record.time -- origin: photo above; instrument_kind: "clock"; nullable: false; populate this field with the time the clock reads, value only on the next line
3:09
